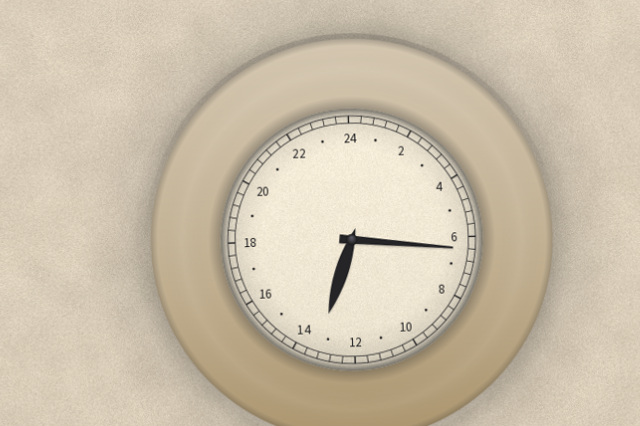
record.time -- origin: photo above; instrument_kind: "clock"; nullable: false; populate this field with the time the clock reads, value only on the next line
13:16
